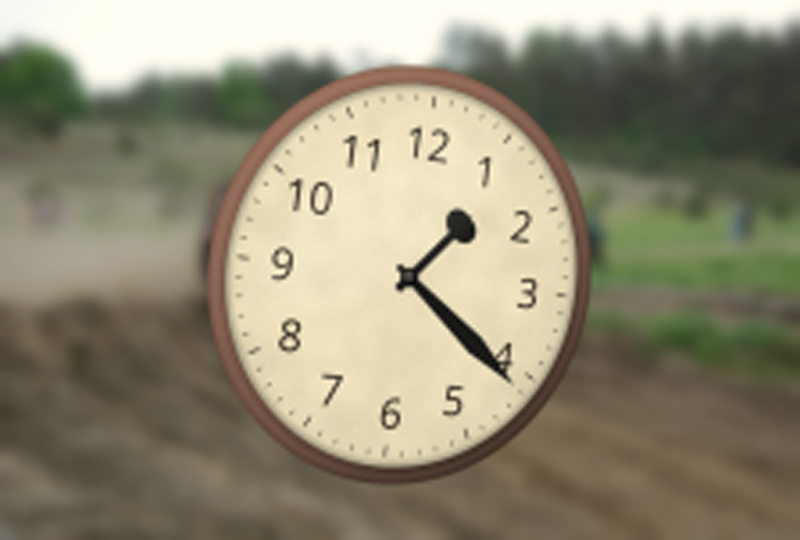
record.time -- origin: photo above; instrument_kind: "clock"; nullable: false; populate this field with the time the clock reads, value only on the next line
1:21
